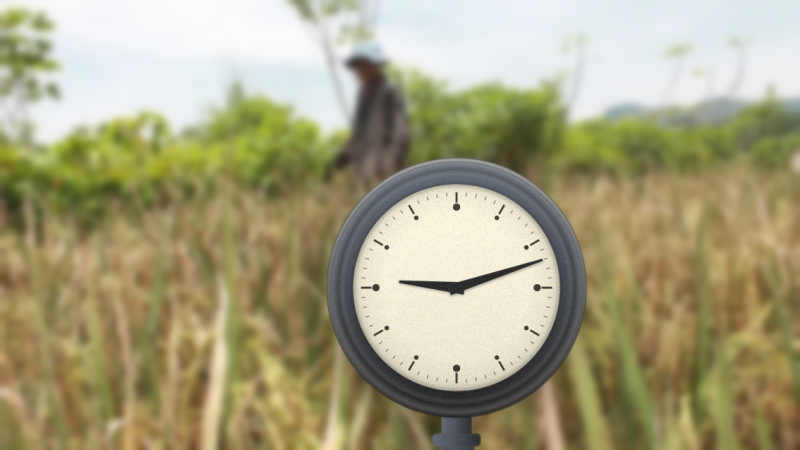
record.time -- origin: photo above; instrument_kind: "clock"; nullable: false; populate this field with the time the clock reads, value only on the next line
9:12
